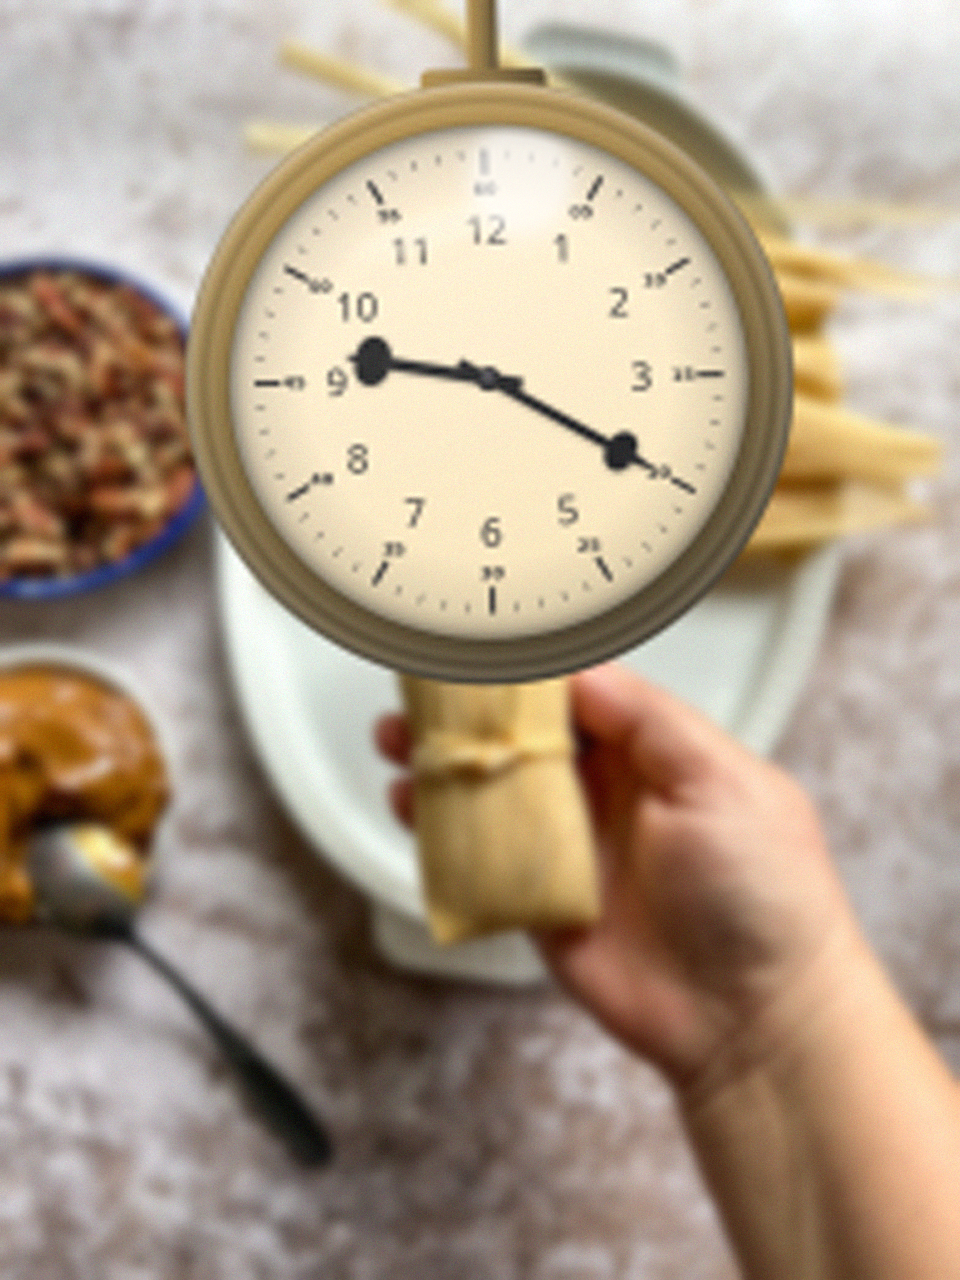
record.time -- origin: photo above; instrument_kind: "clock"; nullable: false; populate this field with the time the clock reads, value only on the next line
9:20
